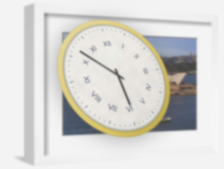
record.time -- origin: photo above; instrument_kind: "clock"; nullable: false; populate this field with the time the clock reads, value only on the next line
5:52
